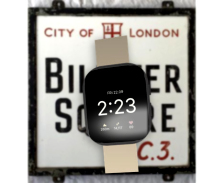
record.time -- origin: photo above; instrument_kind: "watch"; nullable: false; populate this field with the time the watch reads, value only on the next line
2:23
